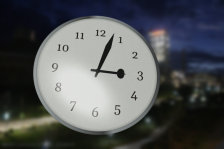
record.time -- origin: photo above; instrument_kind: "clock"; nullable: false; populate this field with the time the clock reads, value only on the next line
3:03
